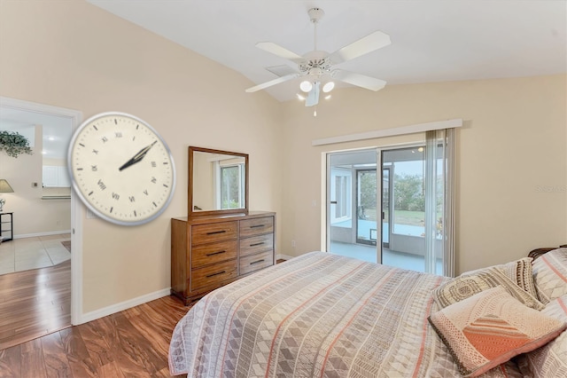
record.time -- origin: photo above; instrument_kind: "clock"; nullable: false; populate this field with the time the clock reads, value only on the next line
2:10
